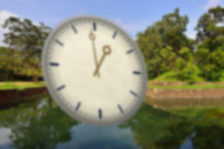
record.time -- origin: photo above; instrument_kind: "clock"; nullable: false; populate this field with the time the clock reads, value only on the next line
12:59
